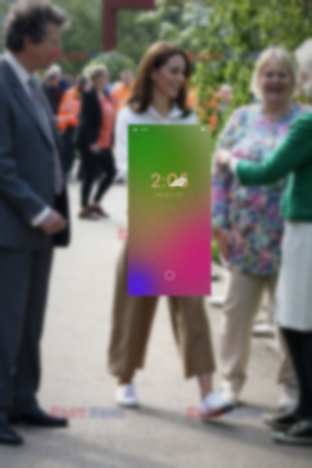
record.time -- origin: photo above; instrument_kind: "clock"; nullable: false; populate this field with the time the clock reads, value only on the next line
2:05
